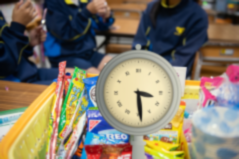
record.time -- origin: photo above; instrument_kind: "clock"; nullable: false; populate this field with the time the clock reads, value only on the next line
3:29
